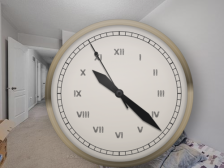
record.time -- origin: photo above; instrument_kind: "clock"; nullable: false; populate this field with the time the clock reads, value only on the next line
10:21:55
